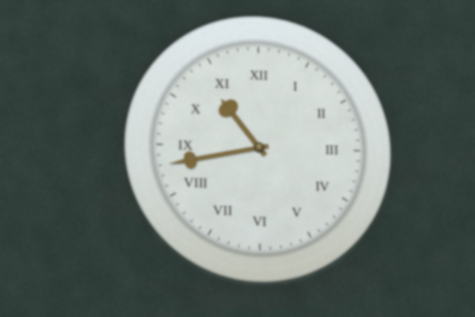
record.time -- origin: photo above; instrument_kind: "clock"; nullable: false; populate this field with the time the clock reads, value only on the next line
10:43
